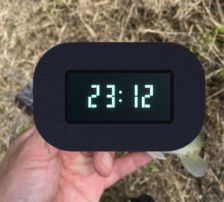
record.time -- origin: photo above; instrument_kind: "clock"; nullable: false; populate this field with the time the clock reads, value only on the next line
23:12
